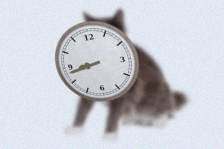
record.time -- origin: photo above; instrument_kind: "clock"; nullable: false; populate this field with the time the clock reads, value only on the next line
8:43
